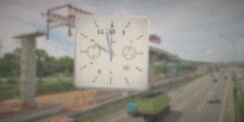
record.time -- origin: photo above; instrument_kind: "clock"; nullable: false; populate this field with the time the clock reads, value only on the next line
9:58
